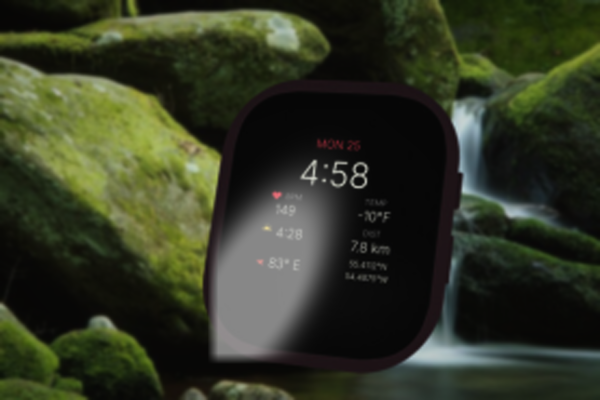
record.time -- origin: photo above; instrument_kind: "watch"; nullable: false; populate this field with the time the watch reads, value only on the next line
4:58
